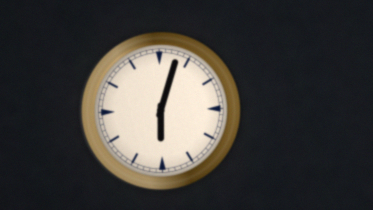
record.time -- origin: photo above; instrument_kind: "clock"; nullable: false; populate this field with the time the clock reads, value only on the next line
6:03
